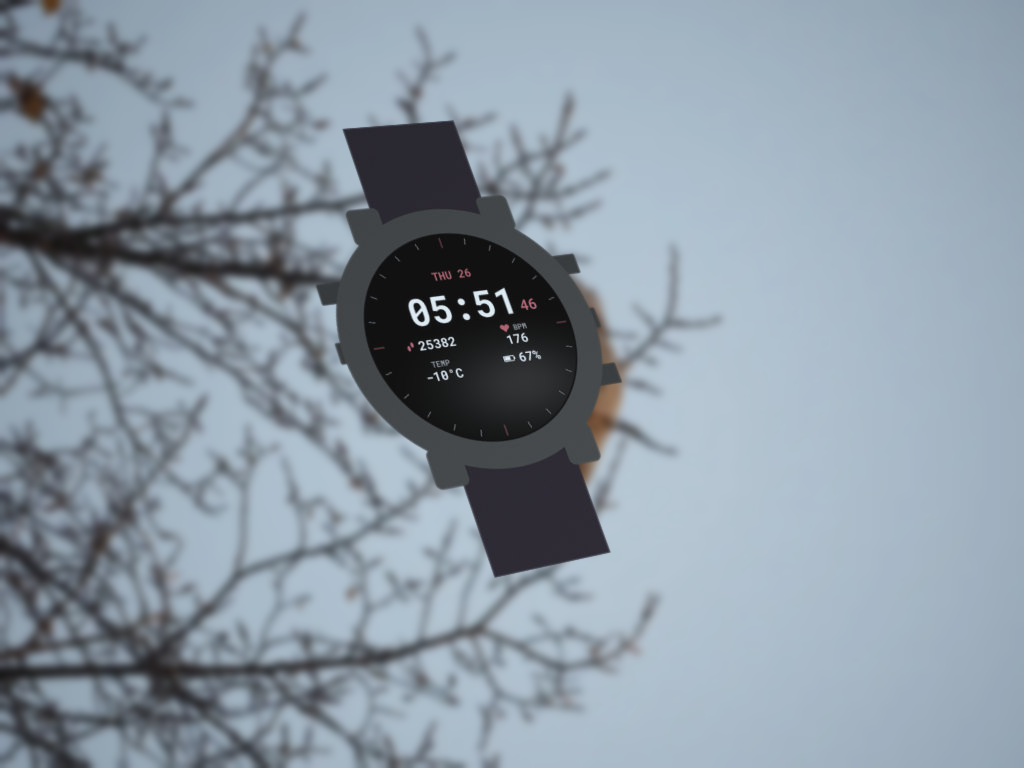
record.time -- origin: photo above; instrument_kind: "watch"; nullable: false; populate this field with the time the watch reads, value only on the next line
5:51:46
